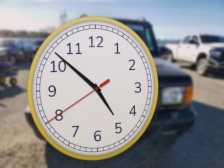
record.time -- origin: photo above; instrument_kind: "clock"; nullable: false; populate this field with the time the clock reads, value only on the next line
4:51:40
